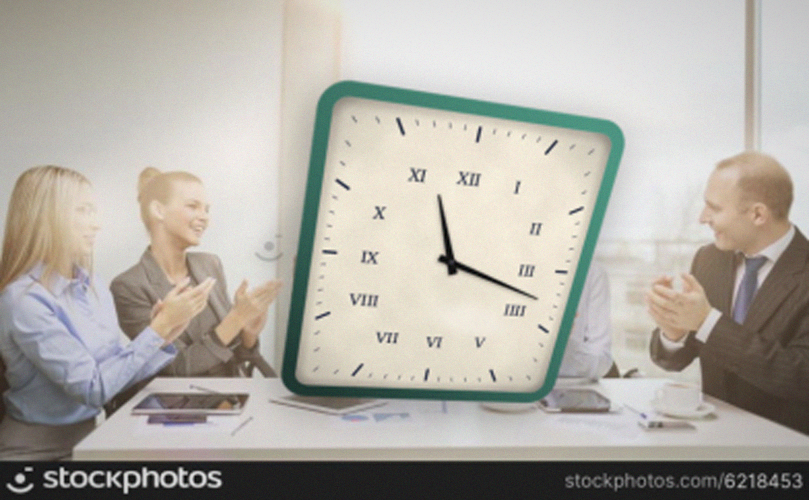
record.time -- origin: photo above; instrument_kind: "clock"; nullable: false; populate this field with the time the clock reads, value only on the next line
11:18
